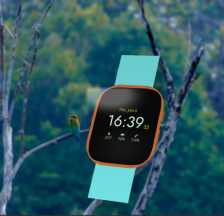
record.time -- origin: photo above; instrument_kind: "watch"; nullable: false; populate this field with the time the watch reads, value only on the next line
16:39
